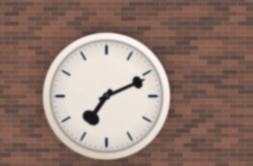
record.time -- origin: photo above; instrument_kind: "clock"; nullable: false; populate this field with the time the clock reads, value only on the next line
7:11
